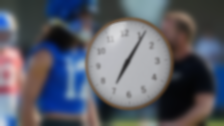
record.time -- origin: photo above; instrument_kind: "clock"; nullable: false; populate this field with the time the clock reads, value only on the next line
7:06
